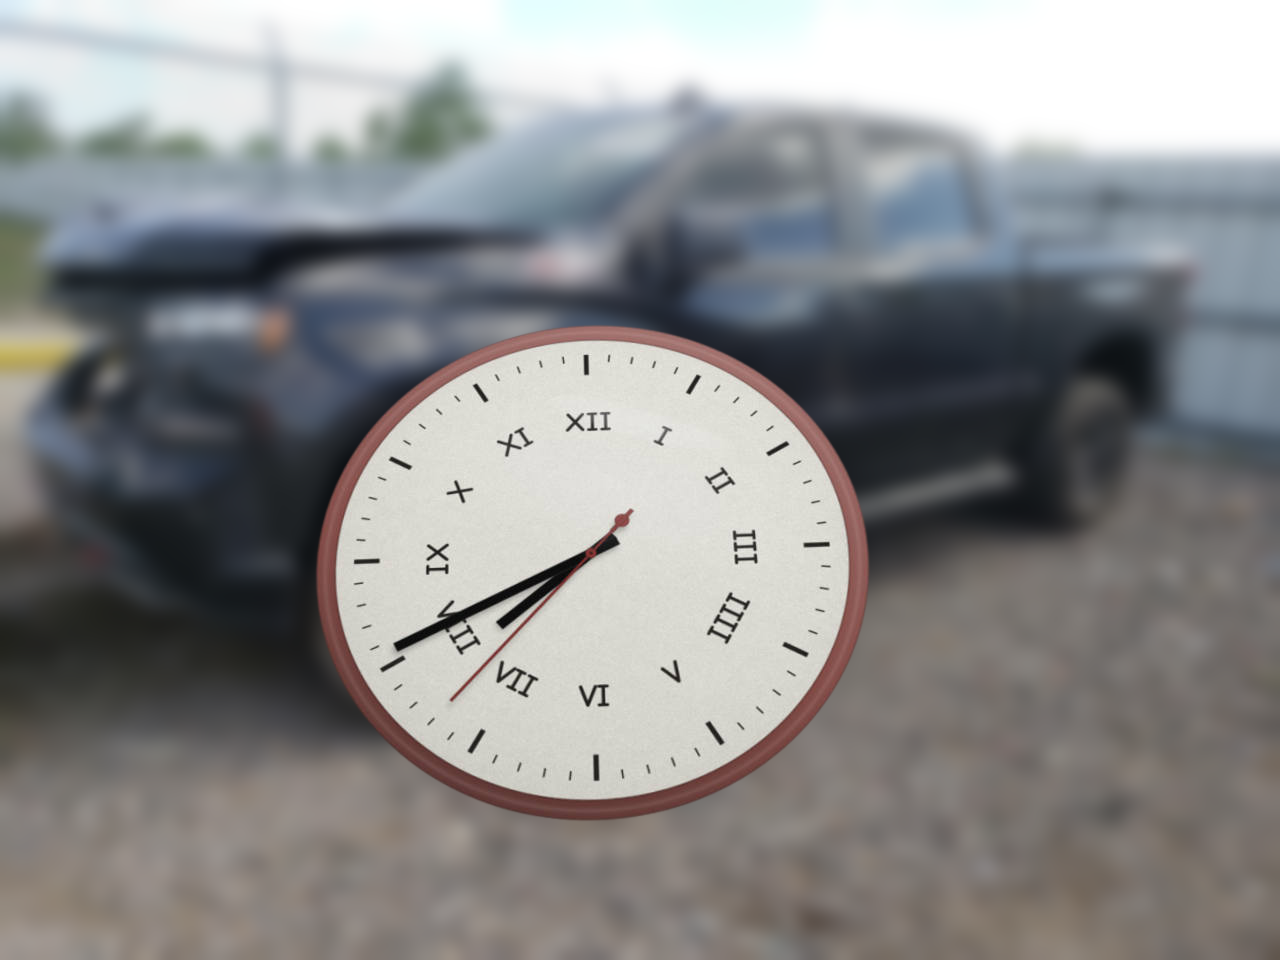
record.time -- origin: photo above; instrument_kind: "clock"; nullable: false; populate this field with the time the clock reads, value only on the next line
7:40:37
